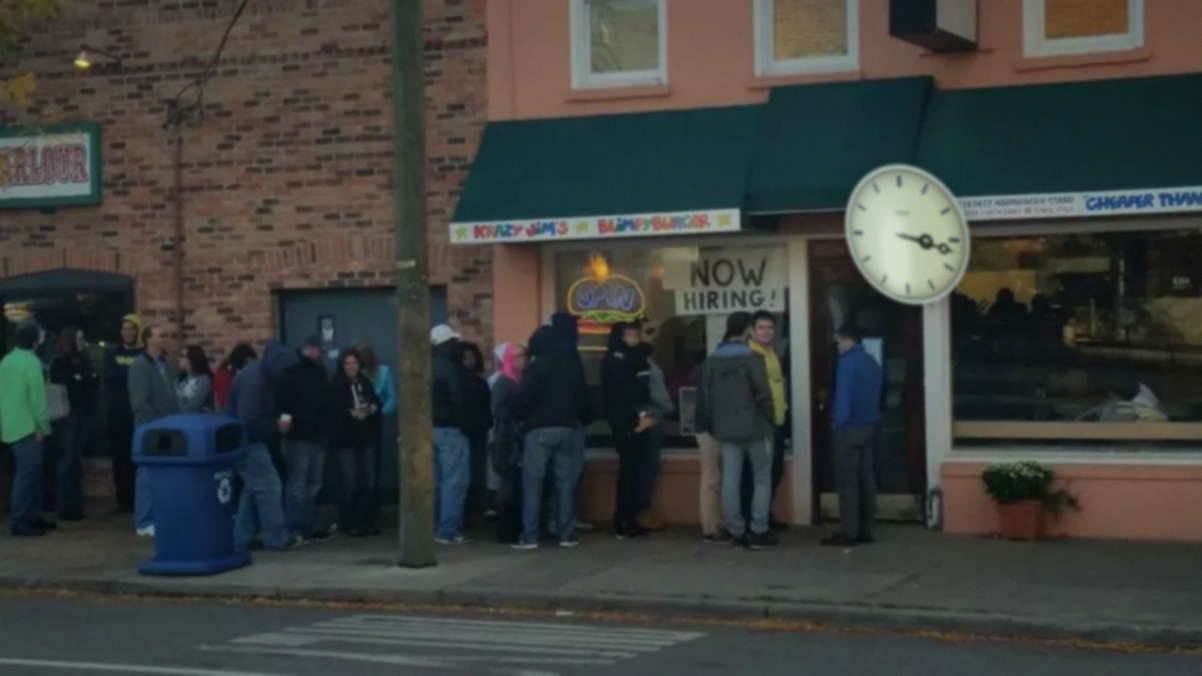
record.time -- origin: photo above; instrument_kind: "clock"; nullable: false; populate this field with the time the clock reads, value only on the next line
3:17
